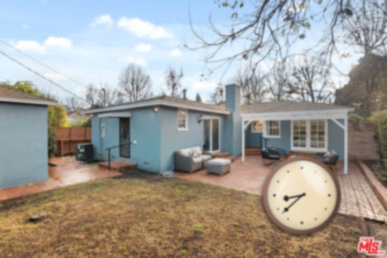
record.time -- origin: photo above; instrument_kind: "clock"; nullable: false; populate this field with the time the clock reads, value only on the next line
8:38
